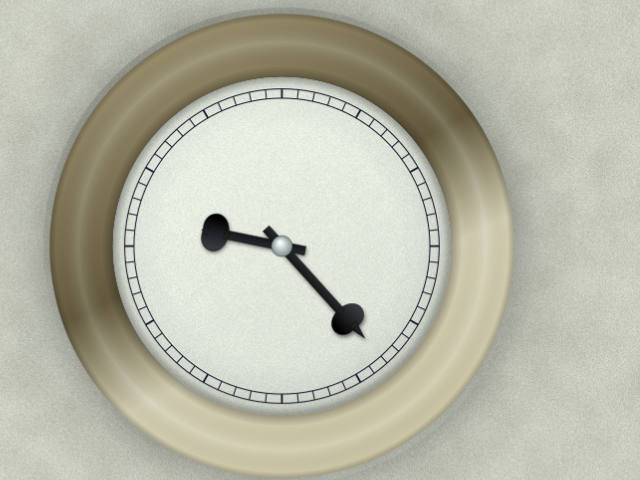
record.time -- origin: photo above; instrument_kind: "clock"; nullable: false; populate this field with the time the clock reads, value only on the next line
9:23
